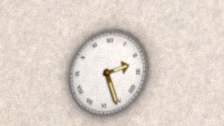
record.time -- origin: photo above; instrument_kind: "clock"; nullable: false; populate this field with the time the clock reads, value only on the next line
2:26
